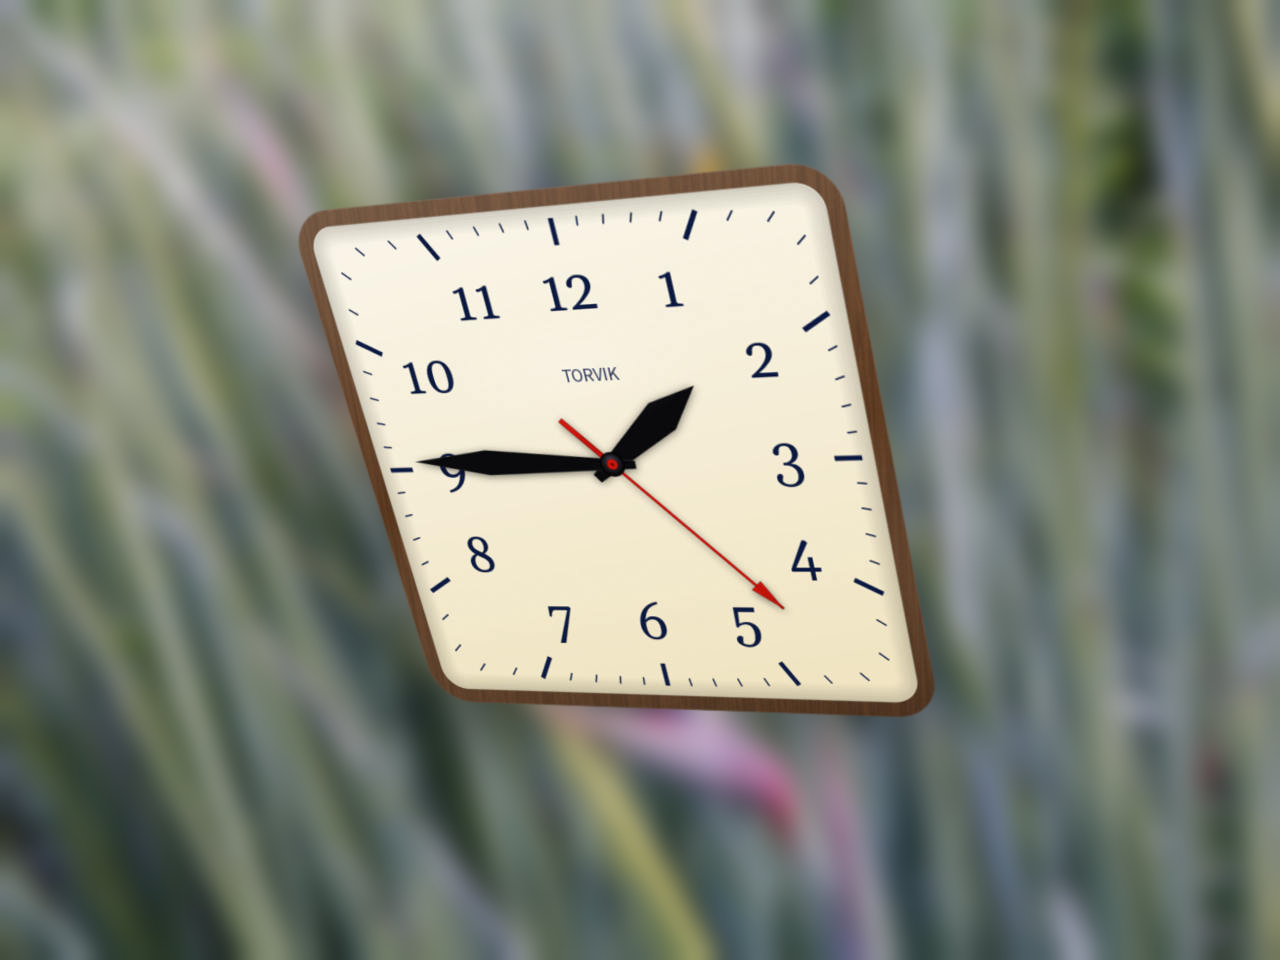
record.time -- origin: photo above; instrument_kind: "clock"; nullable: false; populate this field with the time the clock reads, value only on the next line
1:45:23
